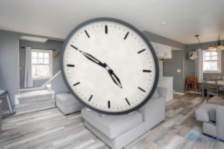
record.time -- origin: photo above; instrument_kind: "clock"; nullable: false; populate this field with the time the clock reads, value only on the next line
4:50
